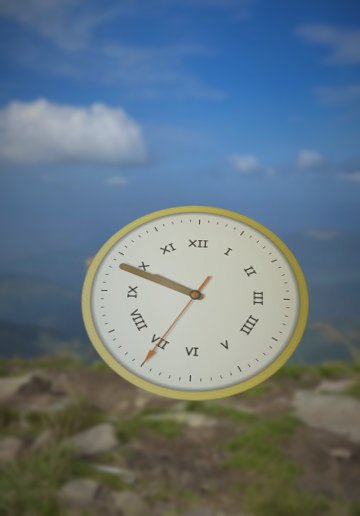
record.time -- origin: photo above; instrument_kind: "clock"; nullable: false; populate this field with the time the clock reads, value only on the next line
9:48:35
